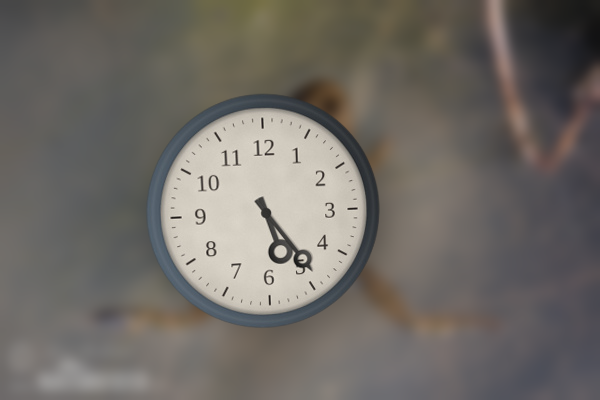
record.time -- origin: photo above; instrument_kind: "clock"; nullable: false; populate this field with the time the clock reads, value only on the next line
5:24
